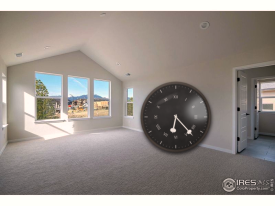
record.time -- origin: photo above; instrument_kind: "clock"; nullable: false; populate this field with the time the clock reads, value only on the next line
6:23
